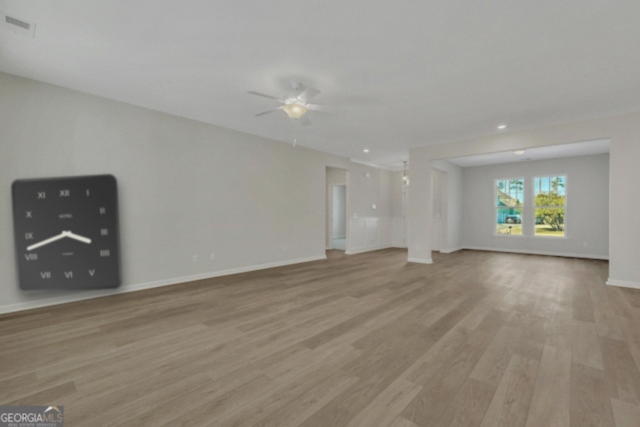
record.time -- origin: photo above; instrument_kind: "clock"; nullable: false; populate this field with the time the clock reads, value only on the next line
3:42
